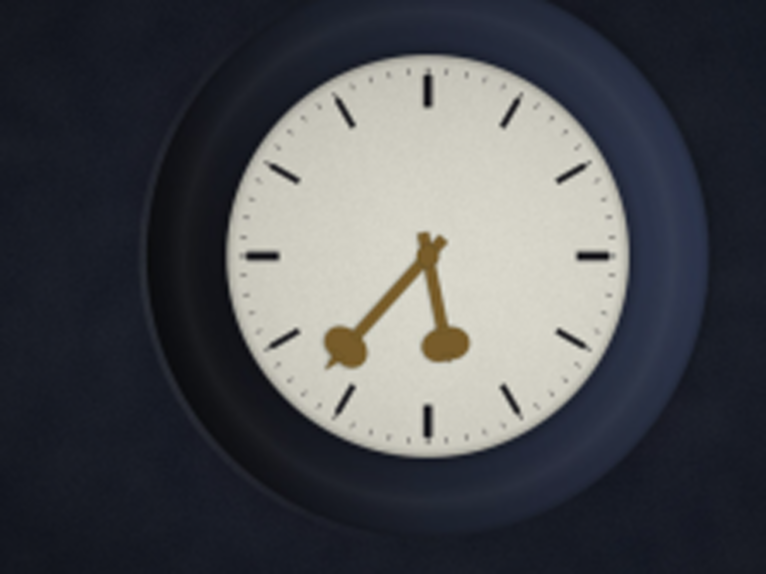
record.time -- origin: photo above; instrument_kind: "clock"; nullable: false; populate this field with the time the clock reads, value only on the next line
5:37
